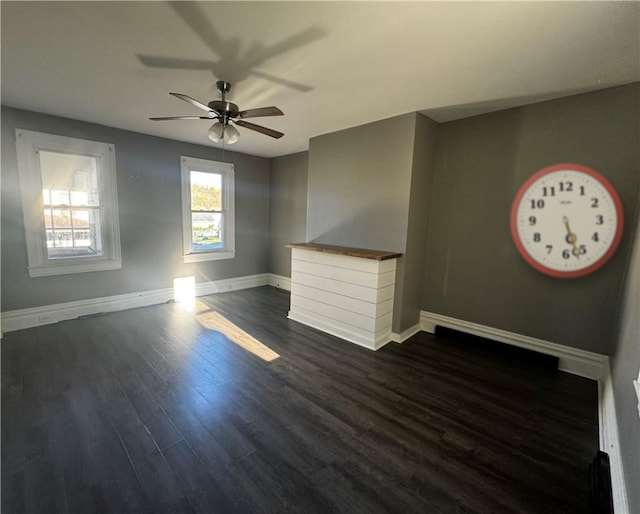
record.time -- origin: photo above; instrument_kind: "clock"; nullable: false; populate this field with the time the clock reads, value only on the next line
5:27
